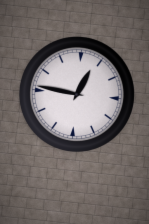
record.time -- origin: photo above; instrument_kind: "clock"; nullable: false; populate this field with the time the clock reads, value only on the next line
12:46
